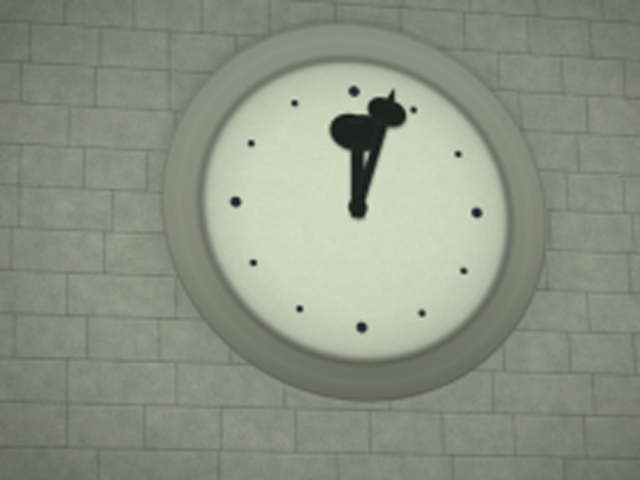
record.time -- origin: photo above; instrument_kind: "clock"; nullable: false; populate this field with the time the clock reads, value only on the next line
12:03
